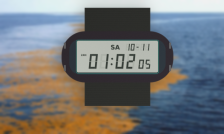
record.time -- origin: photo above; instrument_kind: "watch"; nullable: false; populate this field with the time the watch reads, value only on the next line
1:02:05
